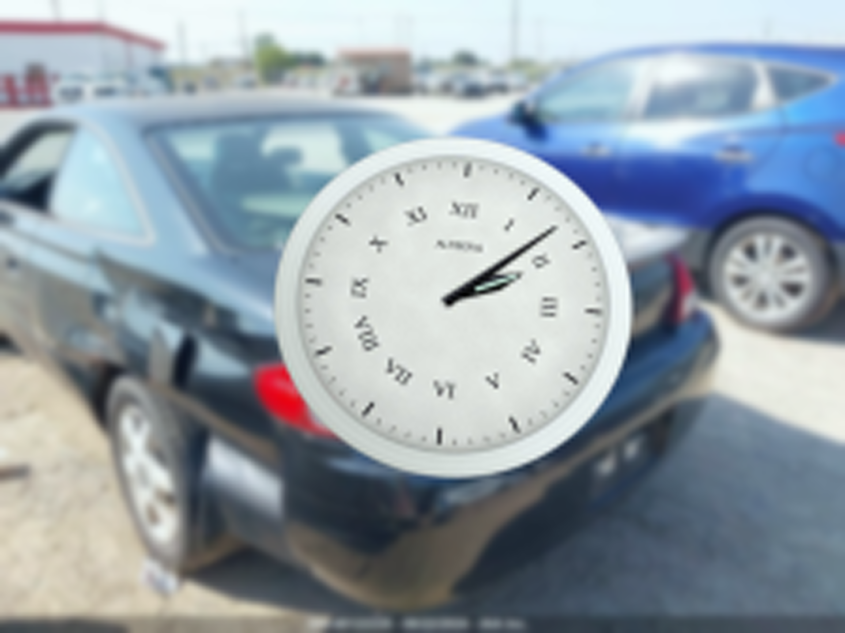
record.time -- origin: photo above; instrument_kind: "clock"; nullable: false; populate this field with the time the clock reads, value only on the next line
2:08
